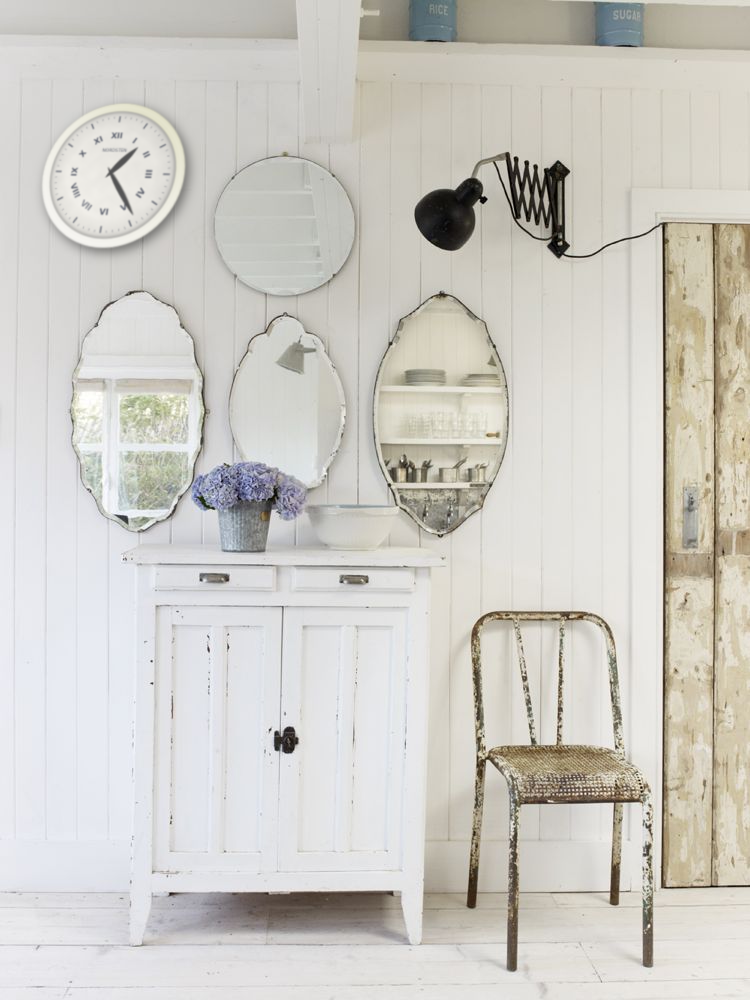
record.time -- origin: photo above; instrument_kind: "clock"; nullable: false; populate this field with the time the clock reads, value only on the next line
1:24
